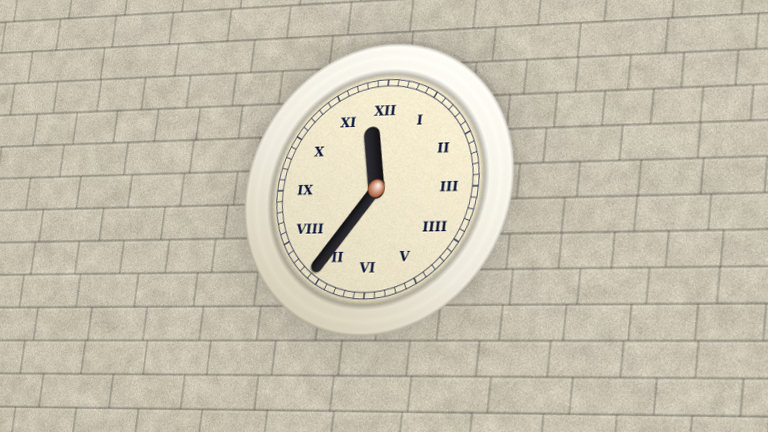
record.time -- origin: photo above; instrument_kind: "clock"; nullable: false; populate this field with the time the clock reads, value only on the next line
11:36
